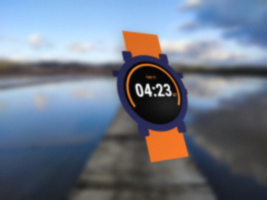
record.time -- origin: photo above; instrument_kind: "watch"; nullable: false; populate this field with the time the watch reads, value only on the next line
4:23
